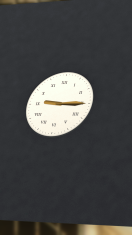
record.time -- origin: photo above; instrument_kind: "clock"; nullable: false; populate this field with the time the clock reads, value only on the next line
9:15
